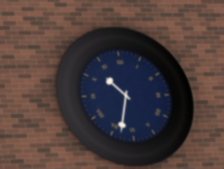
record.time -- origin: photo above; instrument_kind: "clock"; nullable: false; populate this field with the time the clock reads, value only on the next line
10:33
